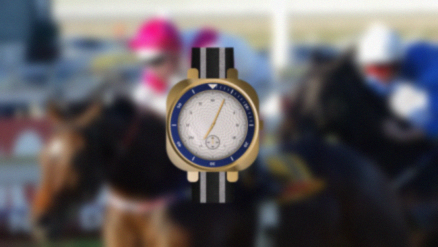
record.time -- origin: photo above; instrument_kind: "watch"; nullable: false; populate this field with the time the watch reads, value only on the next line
7:04
